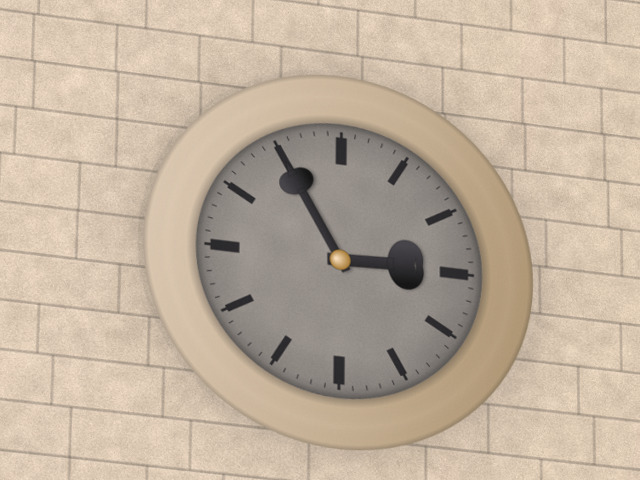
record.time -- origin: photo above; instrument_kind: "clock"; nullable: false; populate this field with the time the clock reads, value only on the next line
2:55
